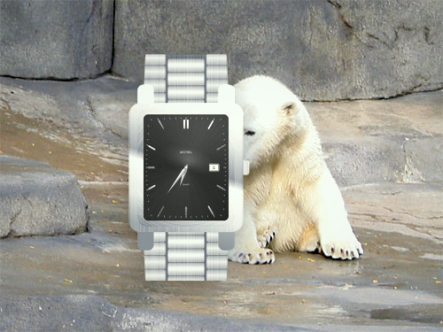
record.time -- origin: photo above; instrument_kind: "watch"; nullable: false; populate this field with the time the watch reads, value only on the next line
6:36
